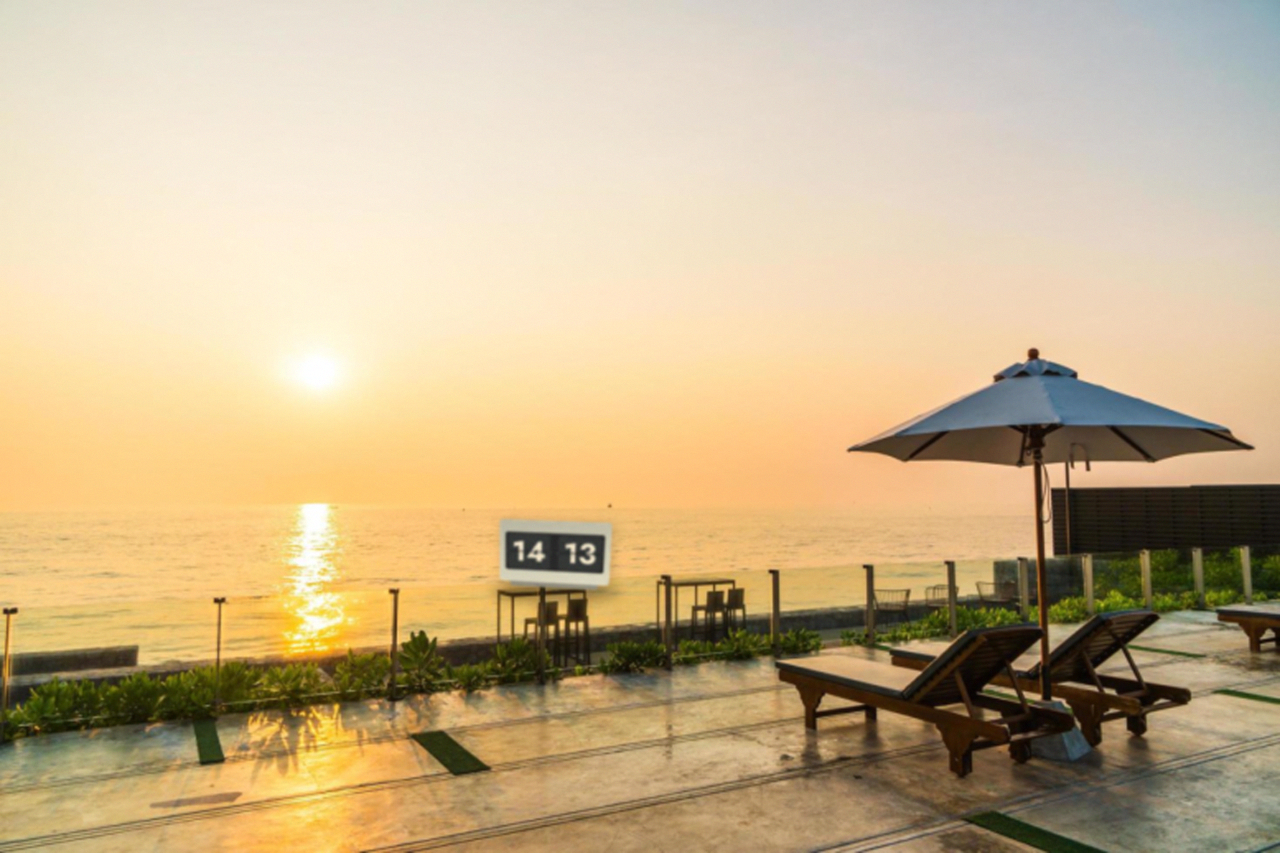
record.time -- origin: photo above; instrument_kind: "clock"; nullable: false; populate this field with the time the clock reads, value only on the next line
14:13
